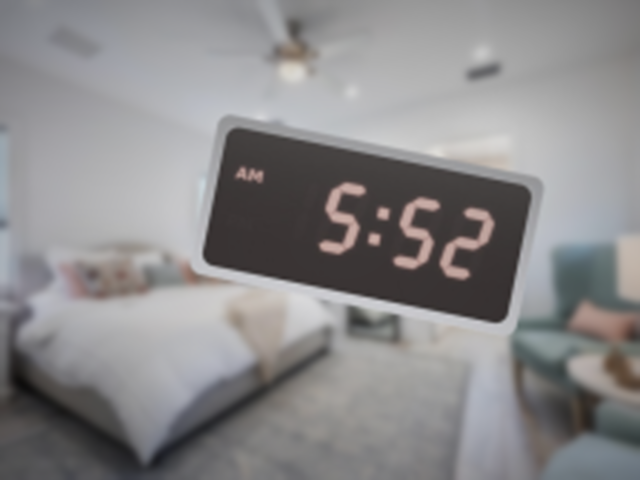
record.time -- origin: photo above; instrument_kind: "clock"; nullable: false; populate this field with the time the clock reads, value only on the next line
5:52
